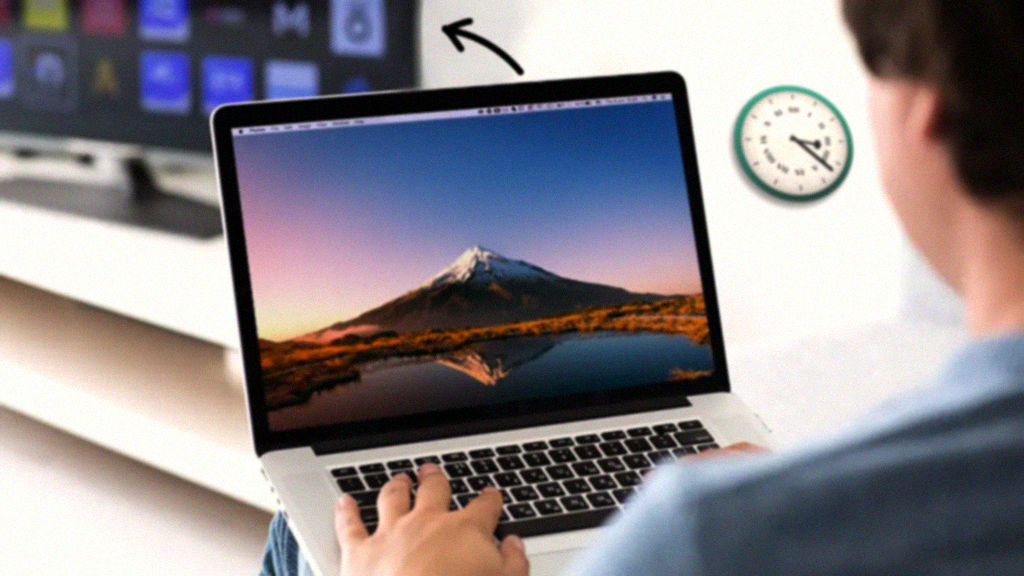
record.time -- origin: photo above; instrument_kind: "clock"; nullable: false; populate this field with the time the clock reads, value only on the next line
3:22
